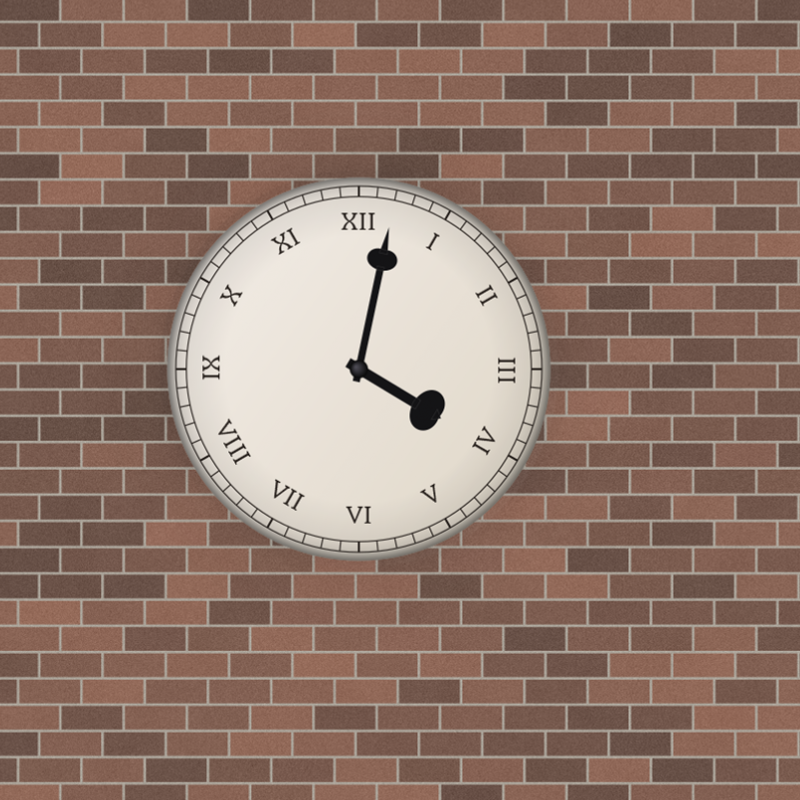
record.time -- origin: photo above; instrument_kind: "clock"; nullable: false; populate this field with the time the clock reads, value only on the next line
4:02
